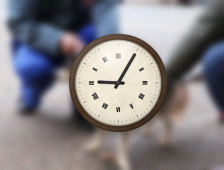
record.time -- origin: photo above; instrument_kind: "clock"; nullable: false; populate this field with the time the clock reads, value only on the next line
9:05
